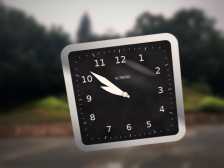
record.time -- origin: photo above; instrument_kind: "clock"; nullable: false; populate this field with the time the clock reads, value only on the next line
9:52
